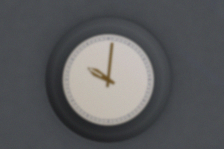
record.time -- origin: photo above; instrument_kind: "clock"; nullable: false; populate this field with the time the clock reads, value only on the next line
10:01
